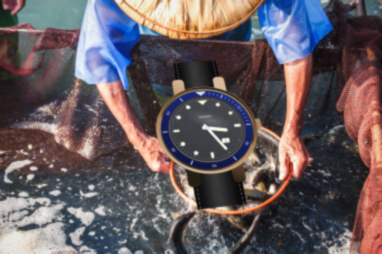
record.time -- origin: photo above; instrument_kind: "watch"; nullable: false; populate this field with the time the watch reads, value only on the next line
3:25
